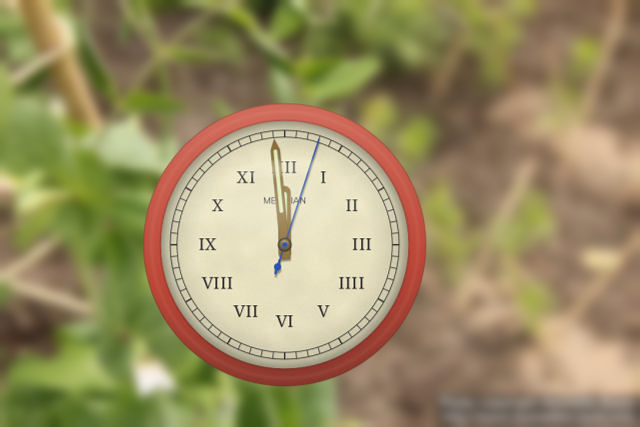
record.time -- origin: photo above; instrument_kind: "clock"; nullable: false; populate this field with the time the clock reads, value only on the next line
11:59:03
